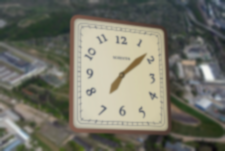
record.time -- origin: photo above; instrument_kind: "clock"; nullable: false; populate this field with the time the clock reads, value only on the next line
7:08
